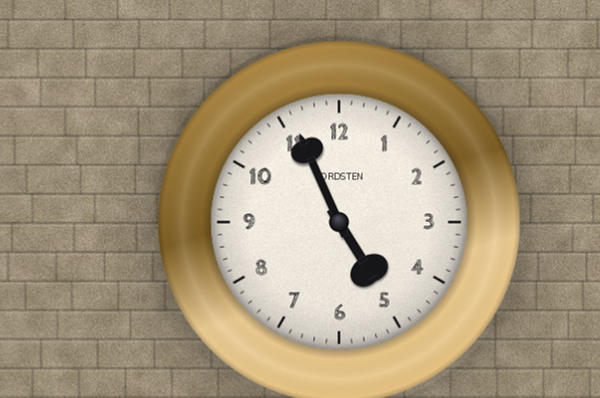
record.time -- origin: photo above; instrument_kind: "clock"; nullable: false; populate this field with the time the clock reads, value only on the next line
4:56
